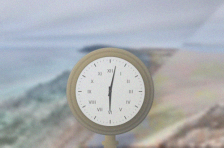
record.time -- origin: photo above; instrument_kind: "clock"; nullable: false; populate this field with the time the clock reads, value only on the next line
6:02
